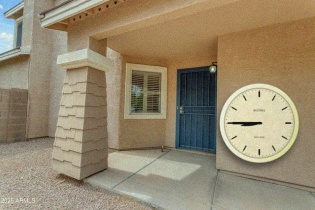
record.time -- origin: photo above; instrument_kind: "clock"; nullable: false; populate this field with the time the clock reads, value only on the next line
8:45
